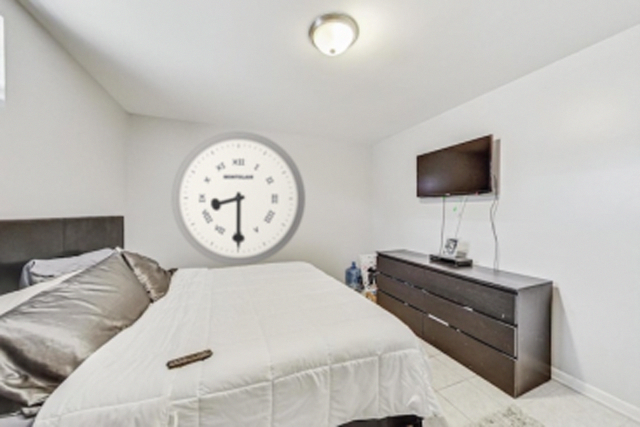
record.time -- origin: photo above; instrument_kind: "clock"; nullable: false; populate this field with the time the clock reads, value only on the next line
8:30
